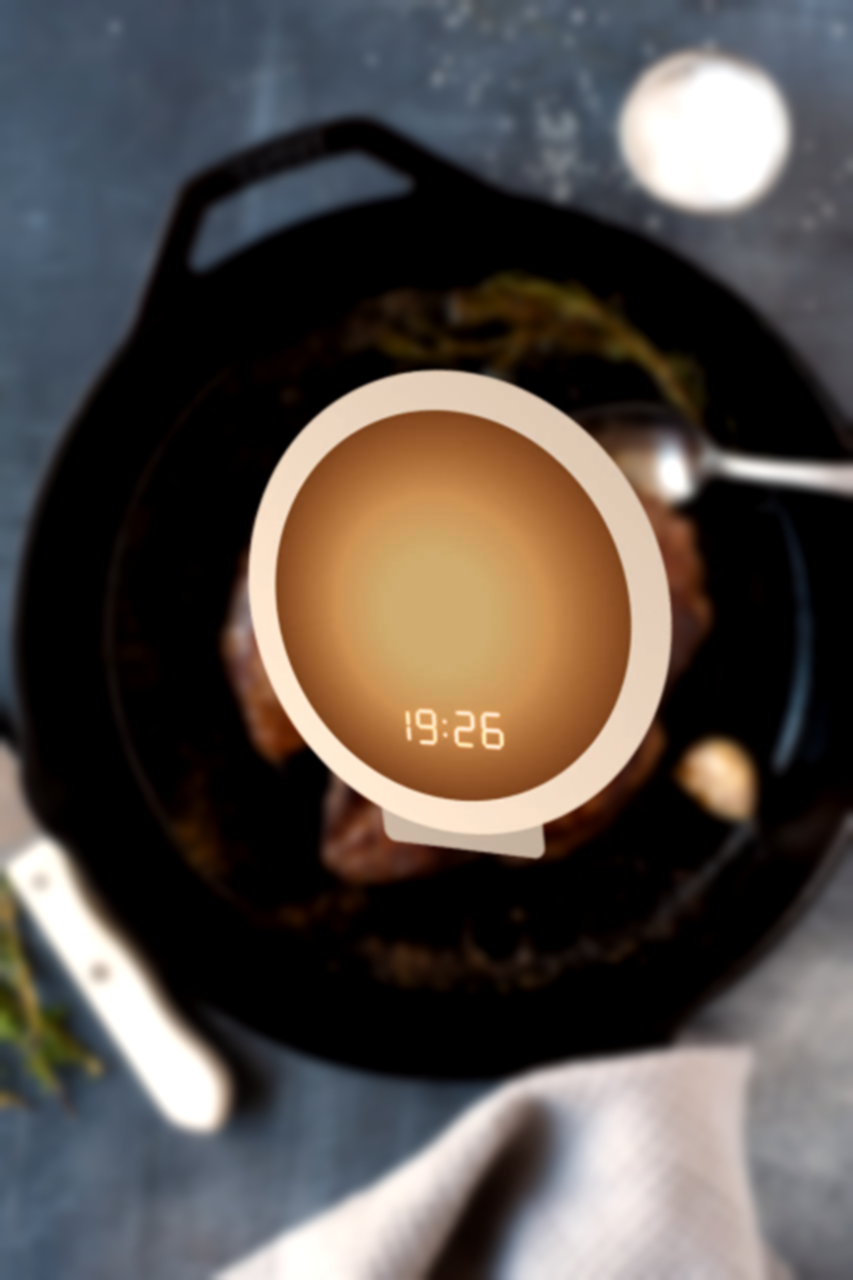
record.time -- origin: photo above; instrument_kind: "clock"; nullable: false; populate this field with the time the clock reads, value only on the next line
19:26
